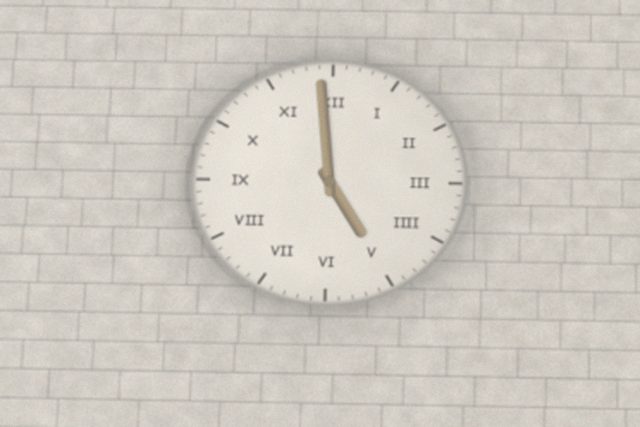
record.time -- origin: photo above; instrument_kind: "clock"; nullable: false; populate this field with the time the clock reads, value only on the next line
4:59
